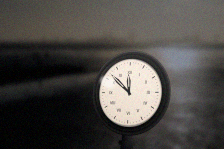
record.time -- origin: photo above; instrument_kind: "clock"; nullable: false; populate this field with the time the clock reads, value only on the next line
11:52
